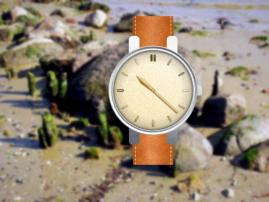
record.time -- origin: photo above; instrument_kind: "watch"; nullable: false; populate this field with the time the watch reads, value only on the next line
10:22
